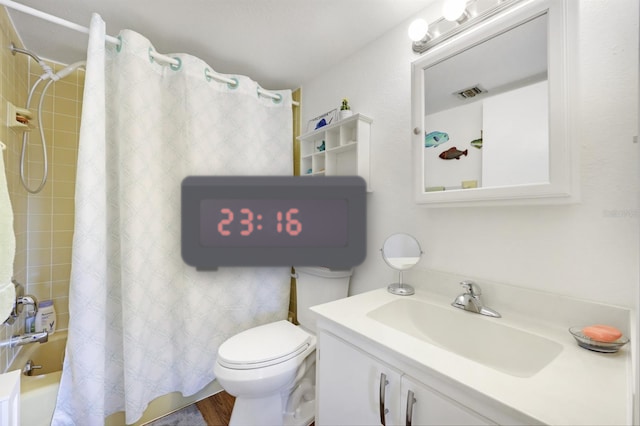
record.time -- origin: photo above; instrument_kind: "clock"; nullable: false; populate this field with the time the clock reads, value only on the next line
23:16
